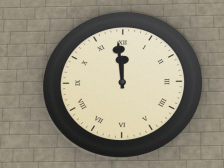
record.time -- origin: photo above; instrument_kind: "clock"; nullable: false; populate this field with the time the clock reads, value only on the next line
11:59
